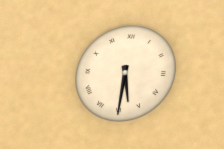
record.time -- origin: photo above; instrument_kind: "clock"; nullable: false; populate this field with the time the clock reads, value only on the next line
5:30
